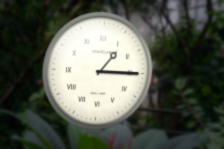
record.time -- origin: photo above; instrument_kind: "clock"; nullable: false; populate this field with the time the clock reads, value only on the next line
1:15
